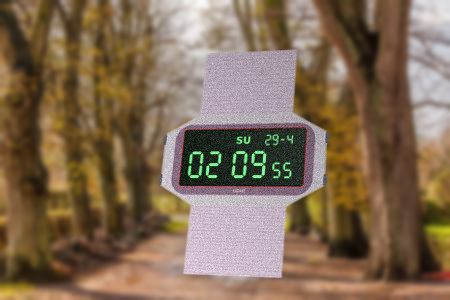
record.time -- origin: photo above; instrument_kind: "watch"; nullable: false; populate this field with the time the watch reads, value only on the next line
2:09:55
